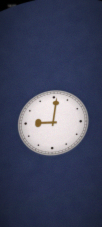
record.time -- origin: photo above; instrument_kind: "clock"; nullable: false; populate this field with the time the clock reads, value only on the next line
9:01
